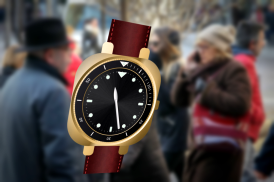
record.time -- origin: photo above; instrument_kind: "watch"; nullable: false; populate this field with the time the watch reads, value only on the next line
11:27
